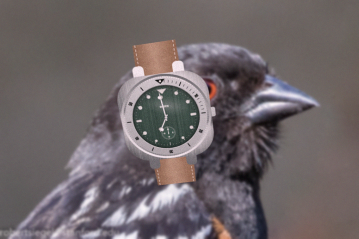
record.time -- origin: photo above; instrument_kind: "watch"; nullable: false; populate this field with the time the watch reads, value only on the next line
6:59
